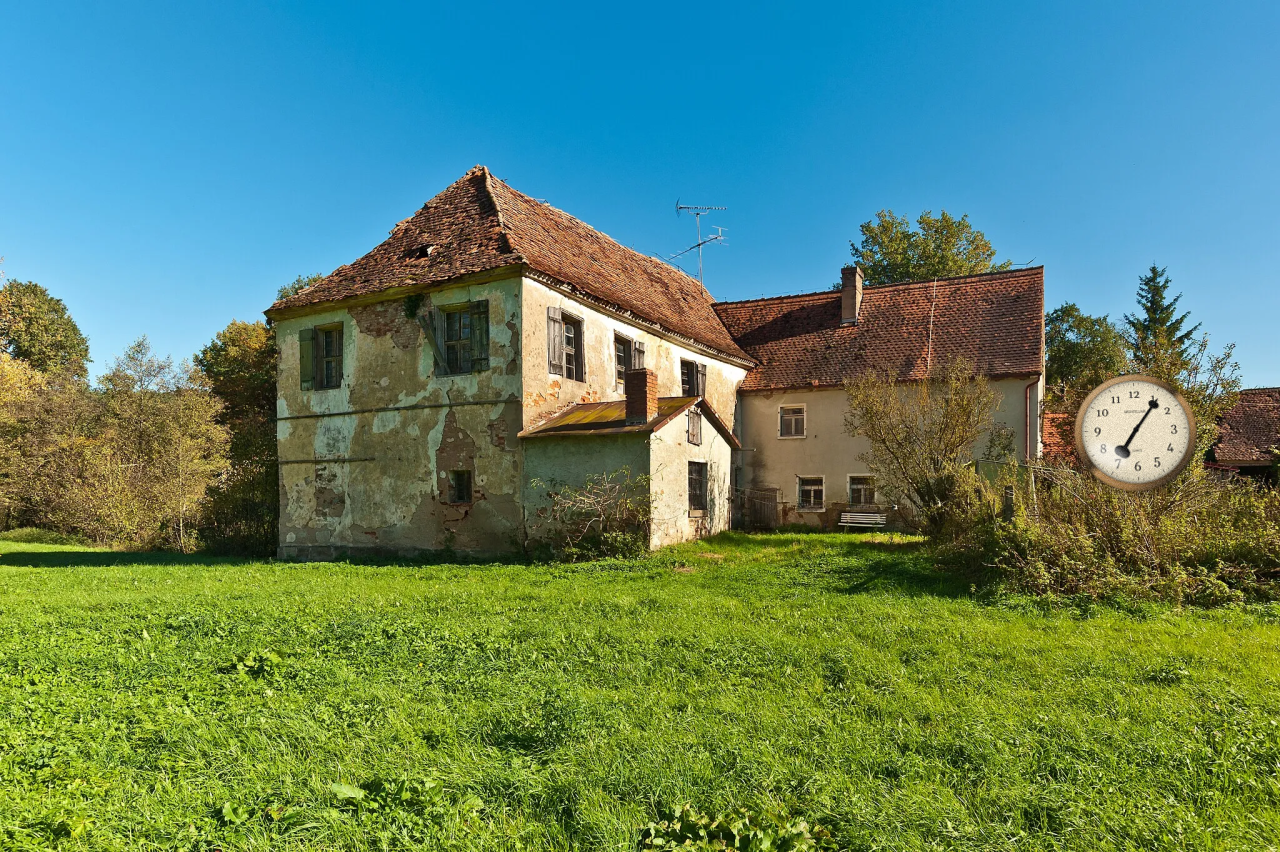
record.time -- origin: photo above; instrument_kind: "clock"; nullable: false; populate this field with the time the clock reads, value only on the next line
7:06
